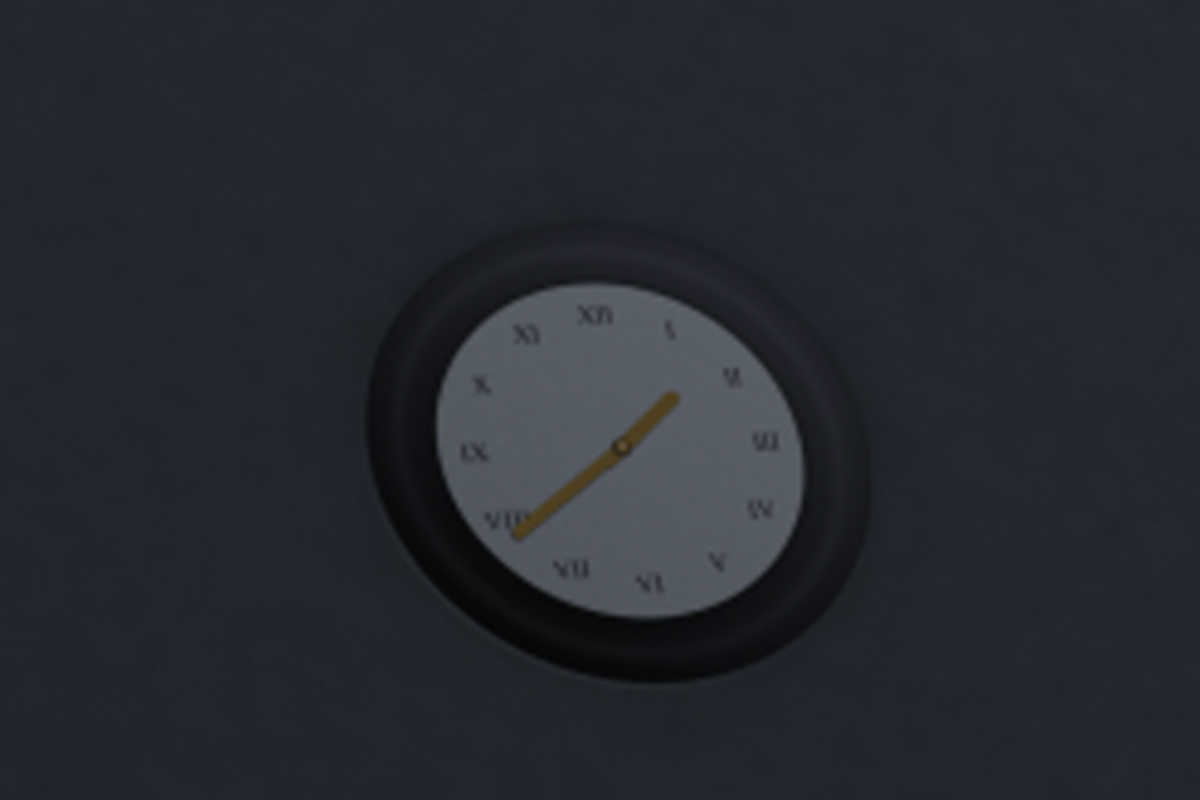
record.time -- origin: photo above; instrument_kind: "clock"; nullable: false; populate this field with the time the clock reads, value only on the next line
1:39
